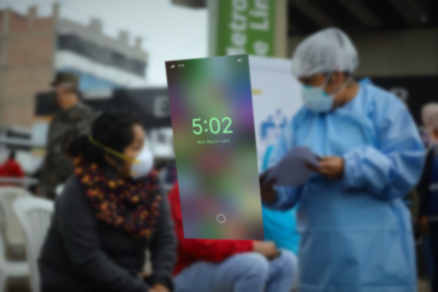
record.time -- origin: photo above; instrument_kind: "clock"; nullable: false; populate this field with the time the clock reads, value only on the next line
5:02
